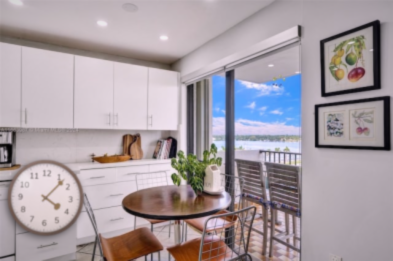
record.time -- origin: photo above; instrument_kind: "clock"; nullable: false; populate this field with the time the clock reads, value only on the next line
4:07
